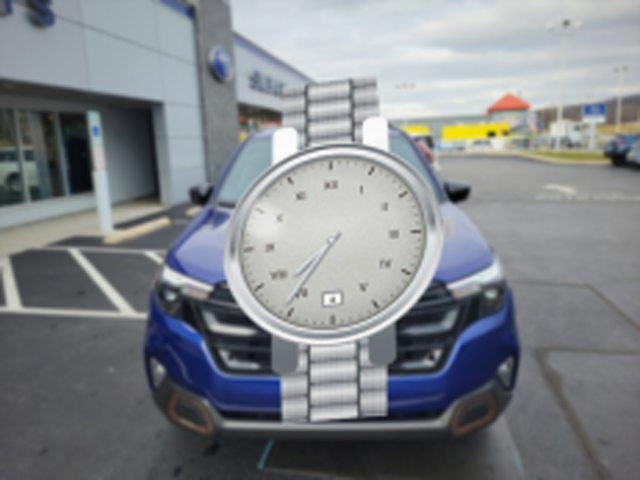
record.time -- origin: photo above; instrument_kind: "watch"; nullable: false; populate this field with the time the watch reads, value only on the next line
7:36
